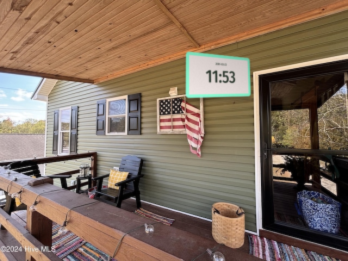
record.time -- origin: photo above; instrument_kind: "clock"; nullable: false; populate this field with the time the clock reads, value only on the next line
11:53
